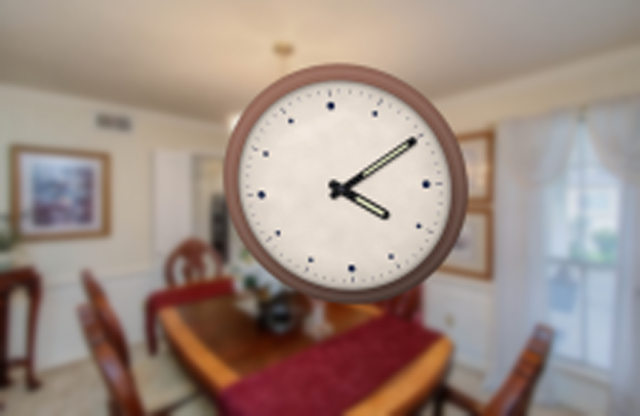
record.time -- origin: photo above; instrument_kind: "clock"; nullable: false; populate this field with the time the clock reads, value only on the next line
4:10
